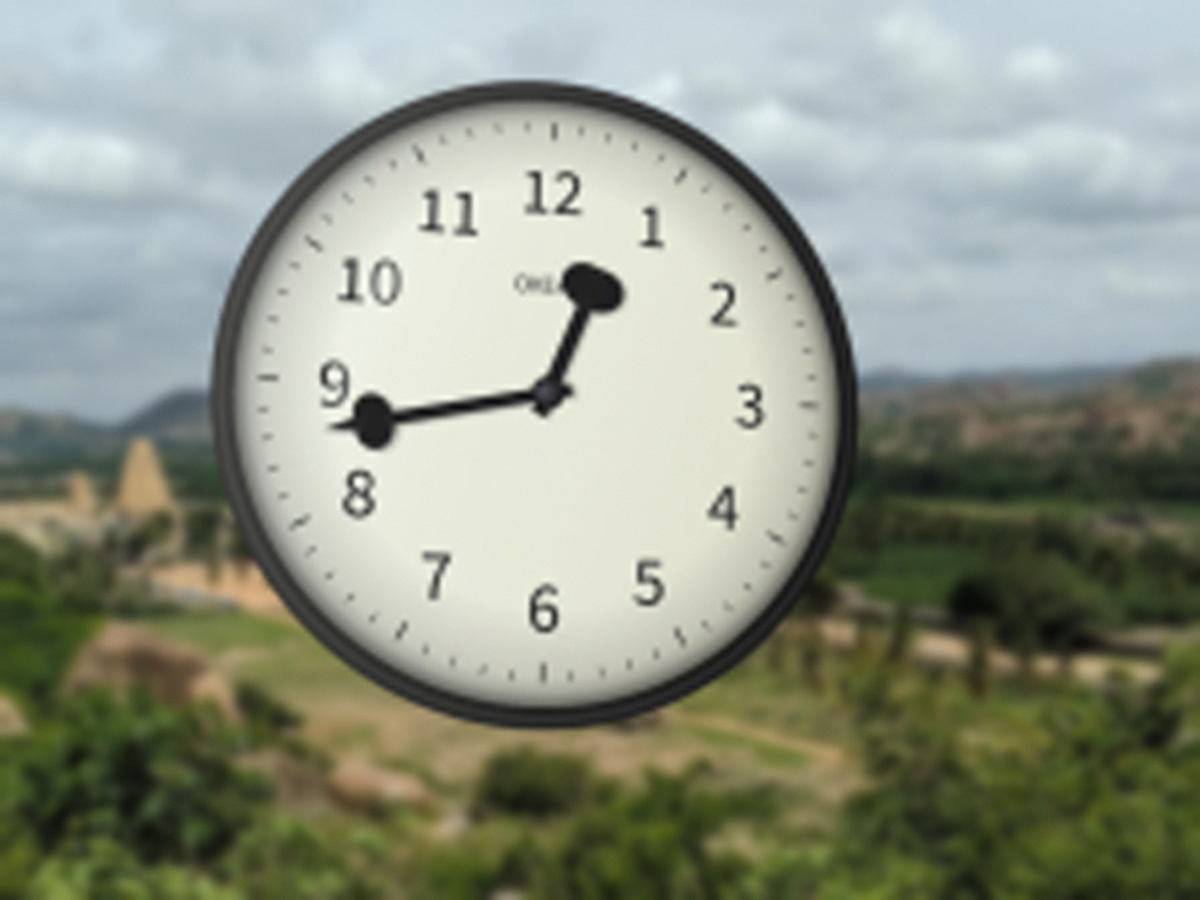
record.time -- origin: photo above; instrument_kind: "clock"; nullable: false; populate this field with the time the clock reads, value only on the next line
12:43
